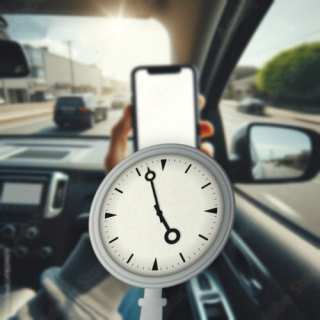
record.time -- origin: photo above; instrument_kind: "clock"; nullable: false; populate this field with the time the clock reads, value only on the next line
4:57
